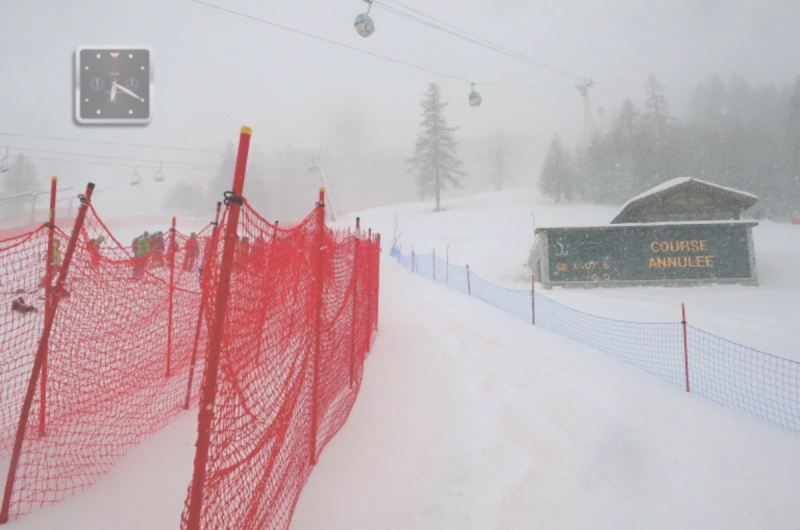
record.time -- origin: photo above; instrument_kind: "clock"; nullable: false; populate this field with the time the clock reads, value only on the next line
6:20
